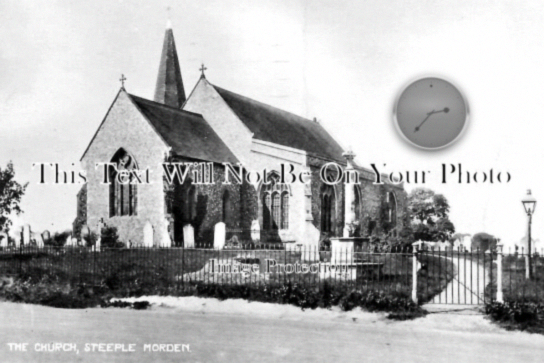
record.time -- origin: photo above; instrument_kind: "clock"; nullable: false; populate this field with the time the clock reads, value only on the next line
2:37
